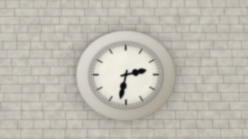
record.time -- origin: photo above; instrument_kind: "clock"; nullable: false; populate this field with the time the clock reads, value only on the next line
2:32
